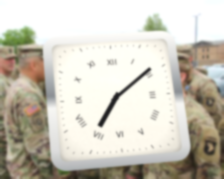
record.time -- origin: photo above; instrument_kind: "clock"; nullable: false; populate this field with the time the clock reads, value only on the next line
7:09
